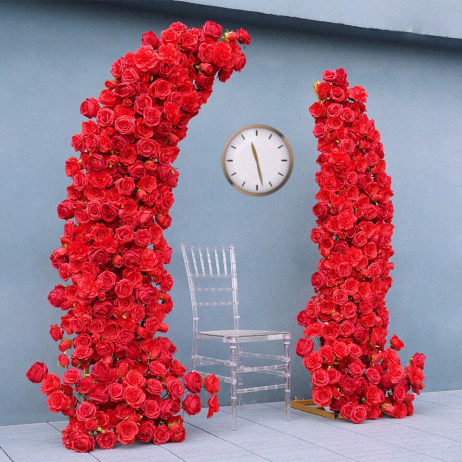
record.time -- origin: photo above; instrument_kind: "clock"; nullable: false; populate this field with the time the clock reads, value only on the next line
11:28
